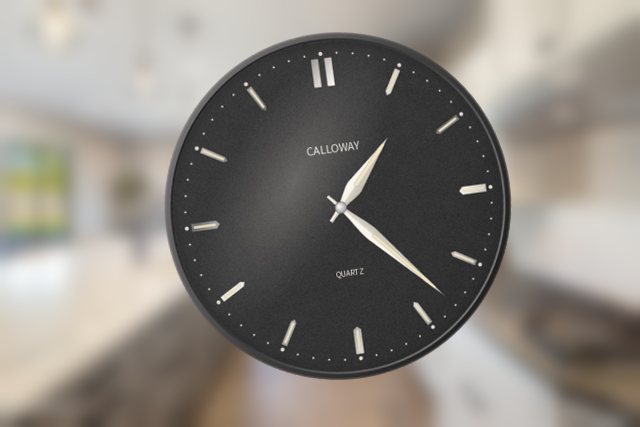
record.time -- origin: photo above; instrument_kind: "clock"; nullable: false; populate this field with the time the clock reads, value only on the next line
1:23
